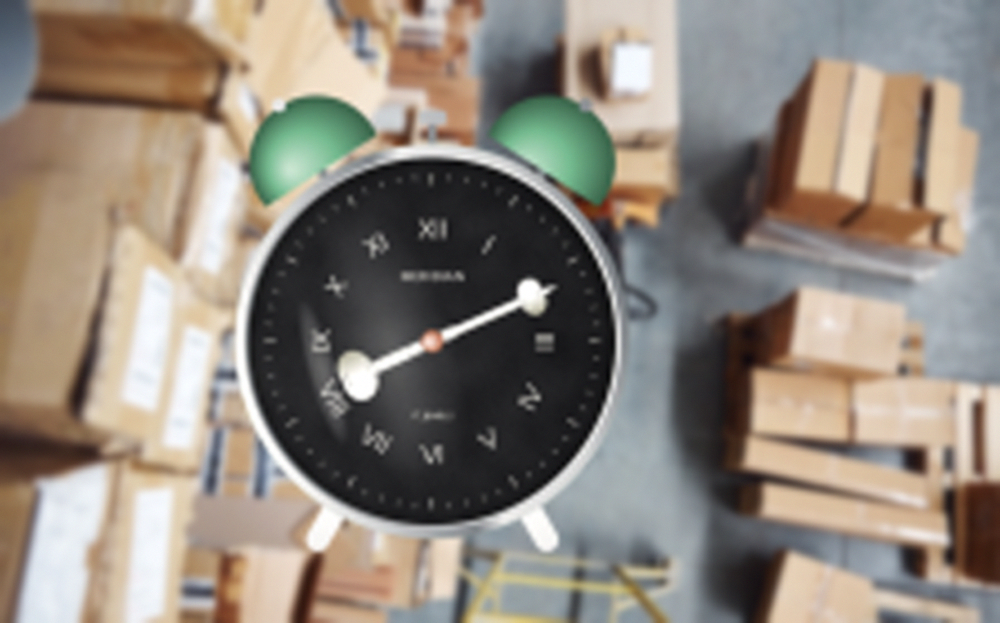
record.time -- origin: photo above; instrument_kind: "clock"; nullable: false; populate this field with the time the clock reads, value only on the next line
8:11
